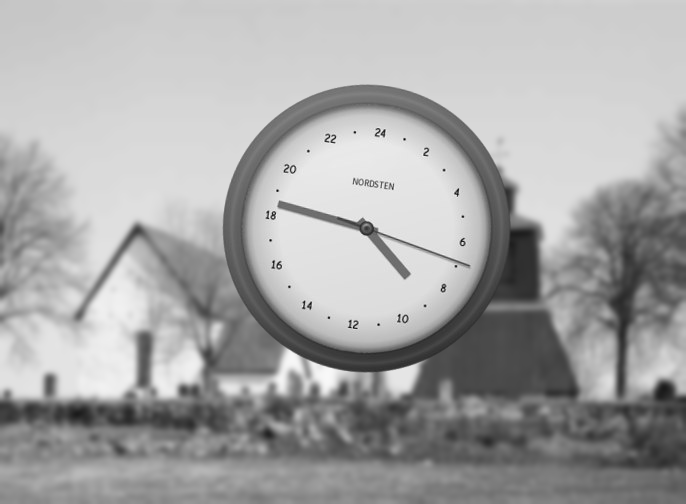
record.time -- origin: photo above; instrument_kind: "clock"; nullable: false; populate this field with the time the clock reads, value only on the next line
8:46:17
